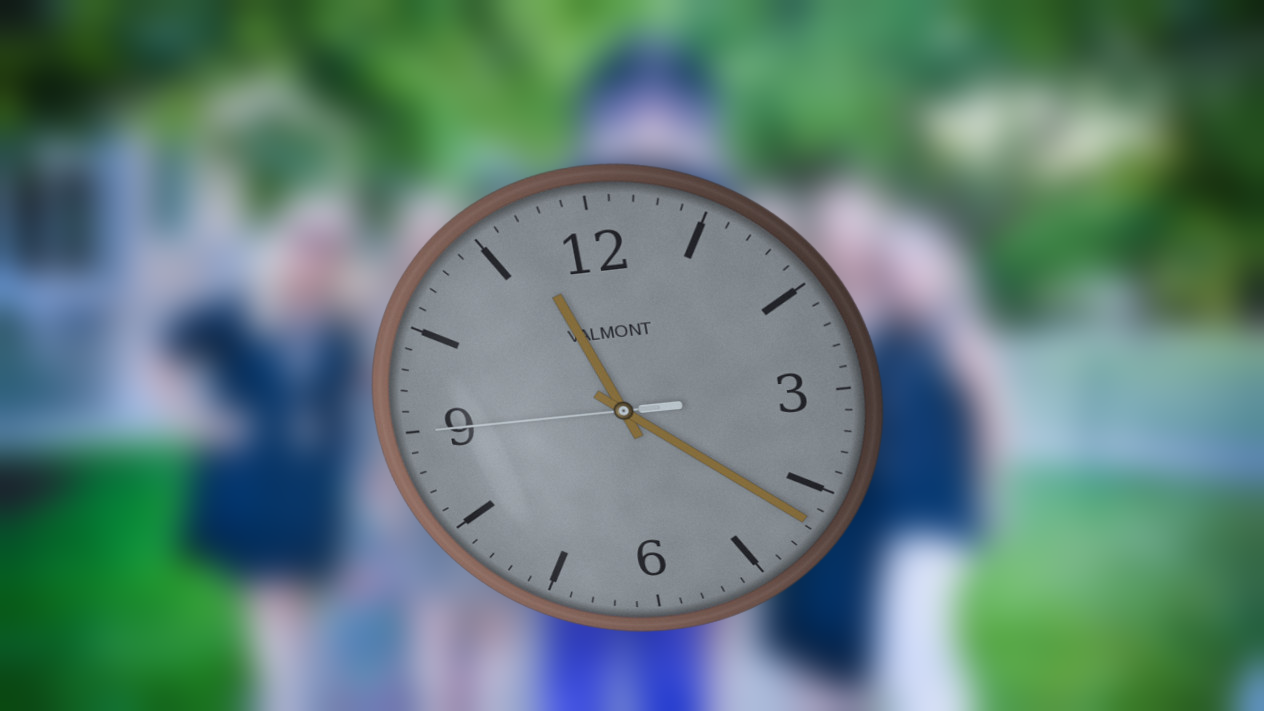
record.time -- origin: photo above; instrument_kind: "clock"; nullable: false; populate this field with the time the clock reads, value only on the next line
11:21:45
